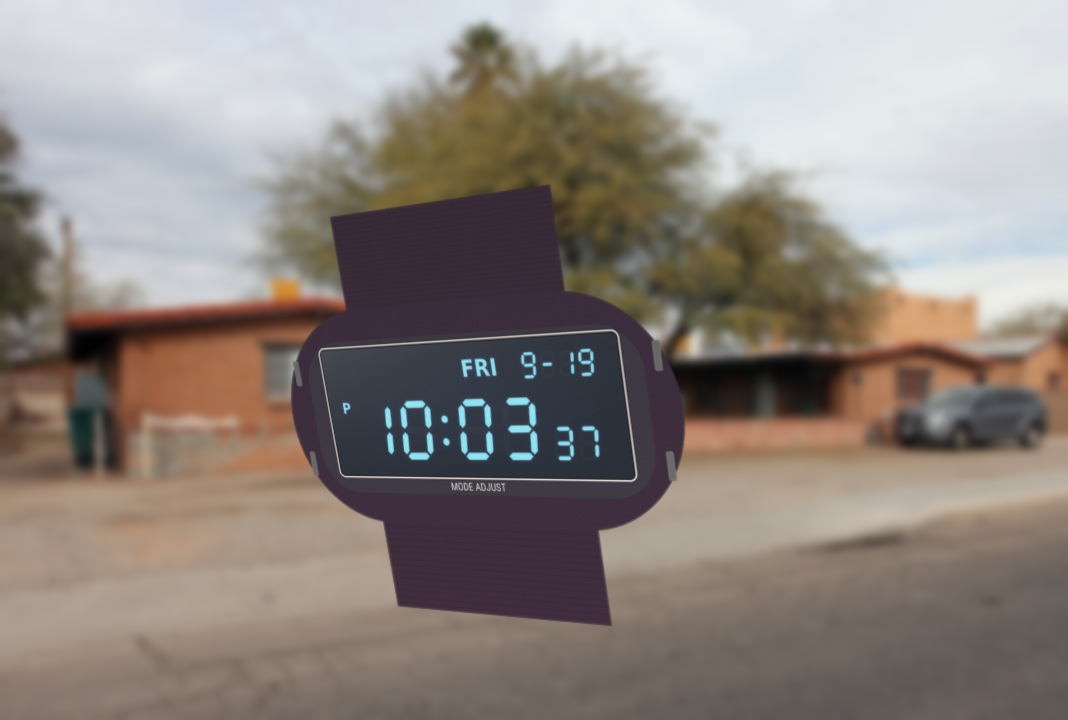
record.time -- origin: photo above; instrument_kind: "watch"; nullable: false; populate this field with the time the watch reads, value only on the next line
10:03:37
